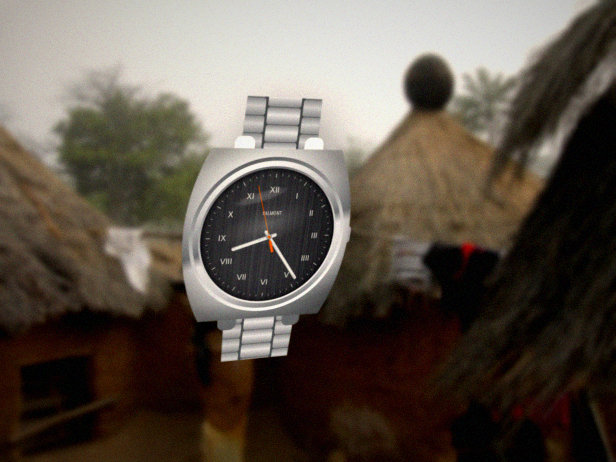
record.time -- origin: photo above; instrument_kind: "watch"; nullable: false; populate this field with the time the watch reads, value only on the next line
8:23:57
